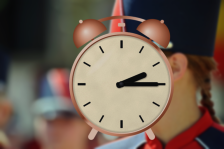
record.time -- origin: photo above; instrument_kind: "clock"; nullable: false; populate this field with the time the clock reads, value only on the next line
2:15
